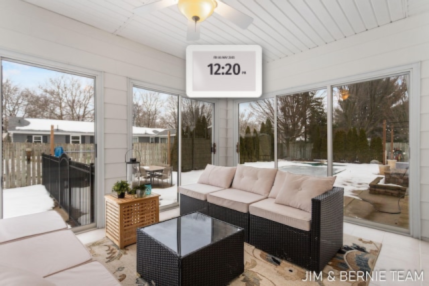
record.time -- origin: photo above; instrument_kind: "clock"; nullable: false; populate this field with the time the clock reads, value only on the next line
12:20
